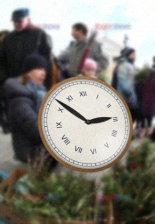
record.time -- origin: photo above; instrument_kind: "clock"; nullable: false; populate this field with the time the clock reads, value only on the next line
2:52
